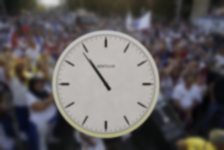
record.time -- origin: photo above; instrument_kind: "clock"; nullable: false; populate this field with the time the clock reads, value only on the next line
10:54
